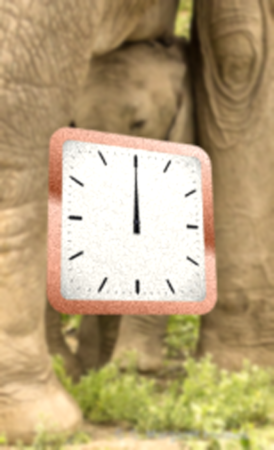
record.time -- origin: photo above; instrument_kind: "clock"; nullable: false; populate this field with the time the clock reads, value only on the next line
12:00
